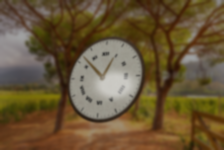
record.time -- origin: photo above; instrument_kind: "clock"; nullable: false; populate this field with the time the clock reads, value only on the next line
12:52
